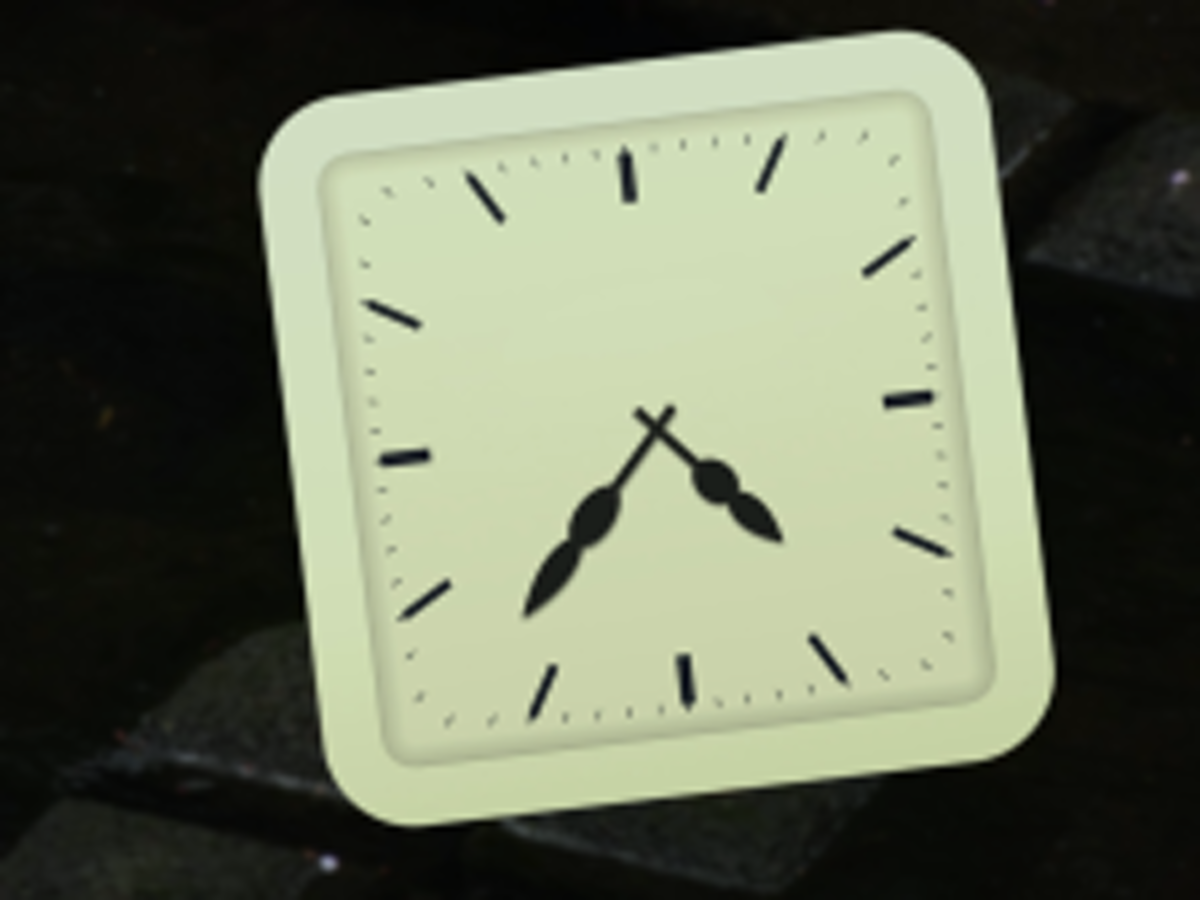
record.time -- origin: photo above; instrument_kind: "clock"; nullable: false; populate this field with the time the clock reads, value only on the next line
4:37
